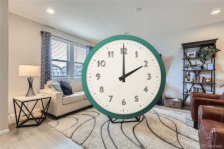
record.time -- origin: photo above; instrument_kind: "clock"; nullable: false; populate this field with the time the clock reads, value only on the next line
2:00
